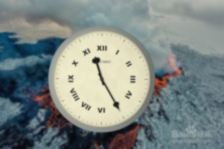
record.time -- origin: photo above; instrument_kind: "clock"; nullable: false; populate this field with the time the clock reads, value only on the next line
11:25
